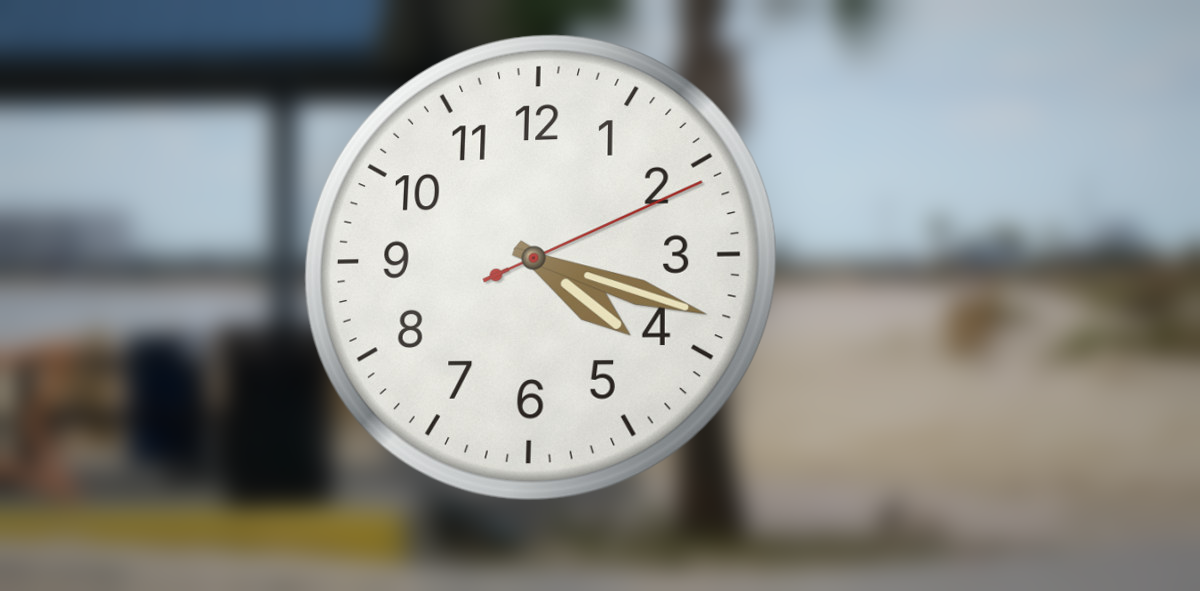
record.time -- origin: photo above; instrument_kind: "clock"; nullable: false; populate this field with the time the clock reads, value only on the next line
4:18:11
